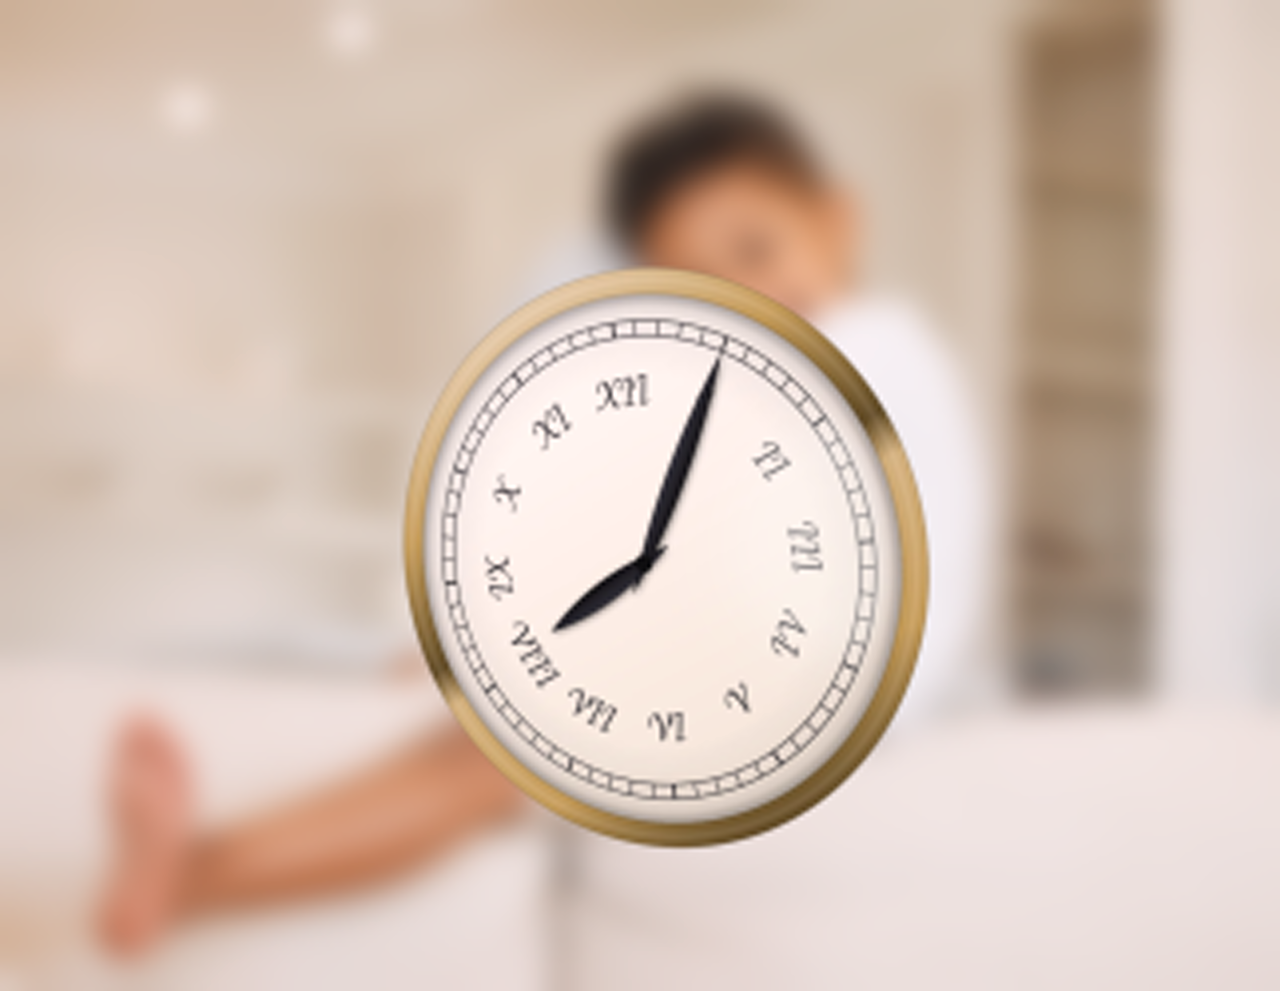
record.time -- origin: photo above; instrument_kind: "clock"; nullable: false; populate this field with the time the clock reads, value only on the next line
8:05
